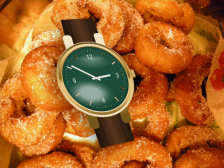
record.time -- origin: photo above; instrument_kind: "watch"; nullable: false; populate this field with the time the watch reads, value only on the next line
2:51
